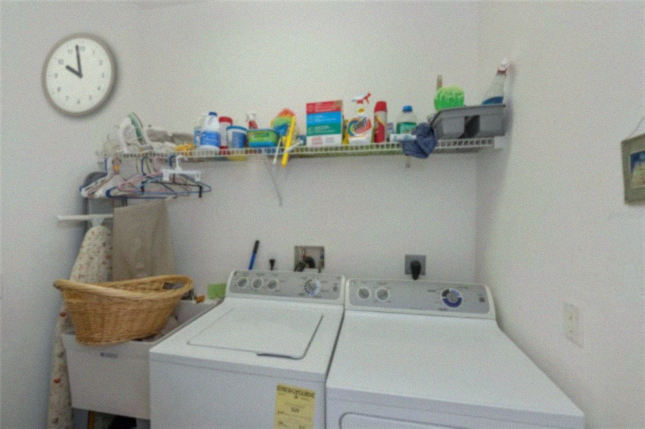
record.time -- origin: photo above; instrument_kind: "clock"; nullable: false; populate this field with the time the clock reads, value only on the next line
9:58
